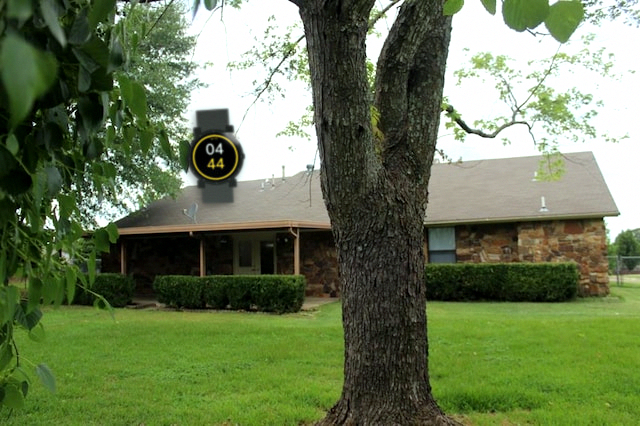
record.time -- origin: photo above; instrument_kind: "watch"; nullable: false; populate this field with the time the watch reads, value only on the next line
4:44
